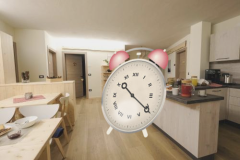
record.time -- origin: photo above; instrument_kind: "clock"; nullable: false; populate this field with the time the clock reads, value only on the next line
10:21
